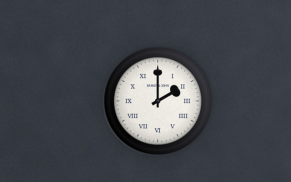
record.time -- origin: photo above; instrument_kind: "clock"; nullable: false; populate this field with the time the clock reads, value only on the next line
2:00
